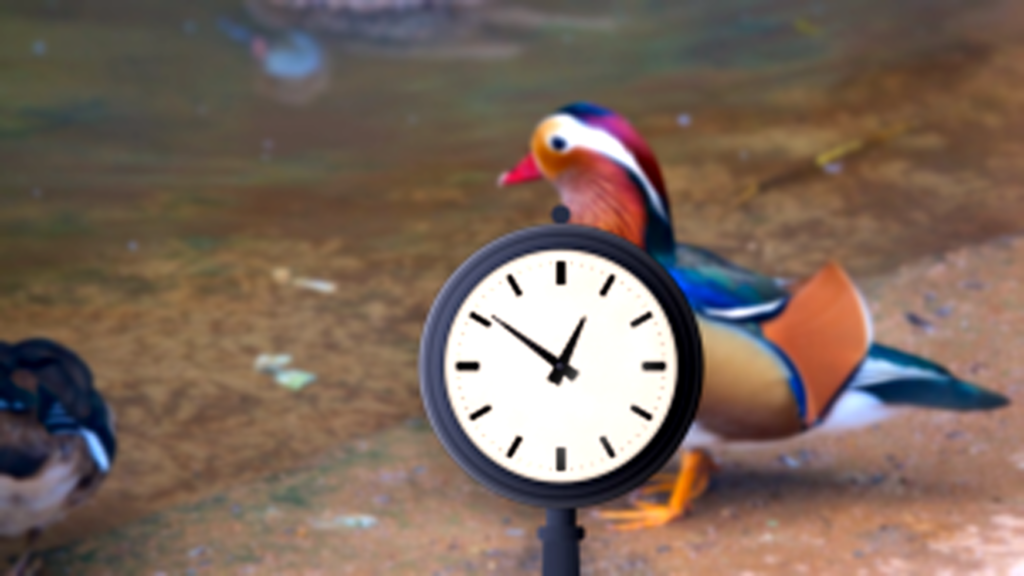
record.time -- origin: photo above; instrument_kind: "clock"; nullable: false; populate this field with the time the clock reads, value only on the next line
12:51
